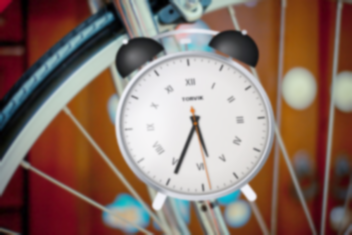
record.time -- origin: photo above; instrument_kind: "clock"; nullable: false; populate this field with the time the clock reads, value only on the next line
5:34:29
